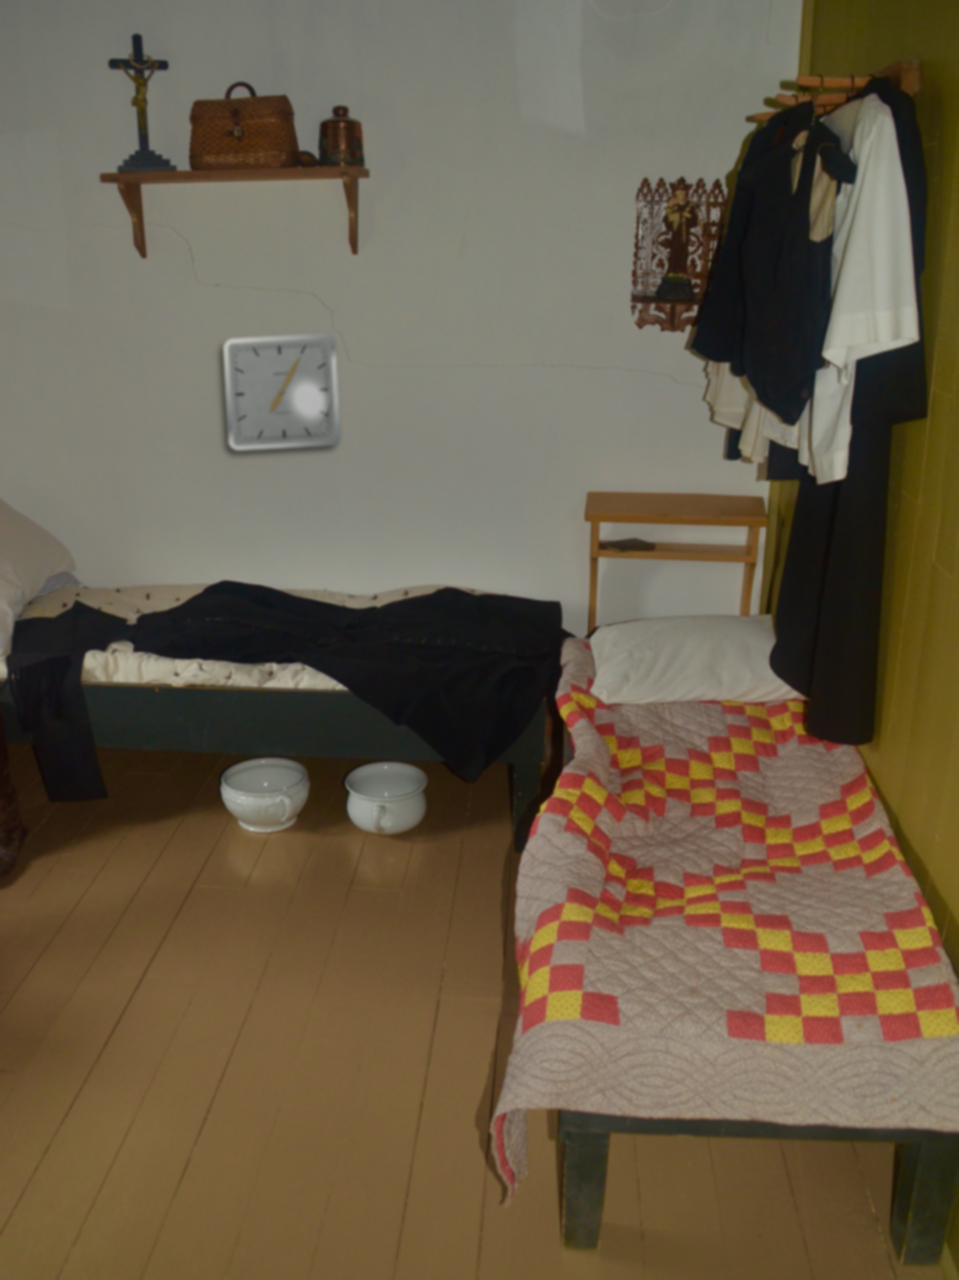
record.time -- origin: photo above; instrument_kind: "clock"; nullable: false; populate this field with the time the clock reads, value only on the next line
7:05
